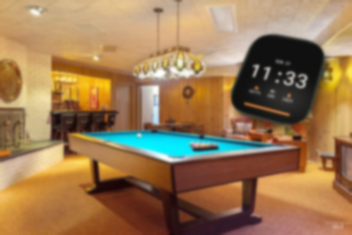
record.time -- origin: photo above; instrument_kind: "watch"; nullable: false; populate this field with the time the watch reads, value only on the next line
11:33
